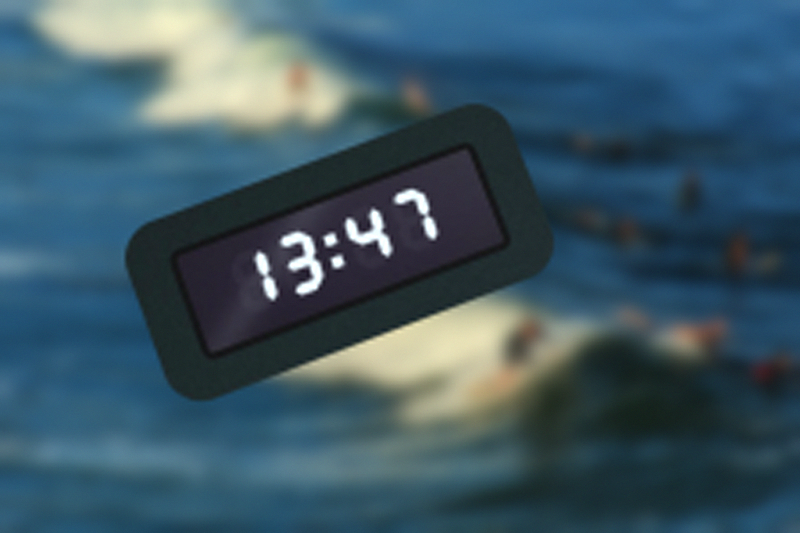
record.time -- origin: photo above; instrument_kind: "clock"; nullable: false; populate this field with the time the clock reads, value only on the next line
13:47
